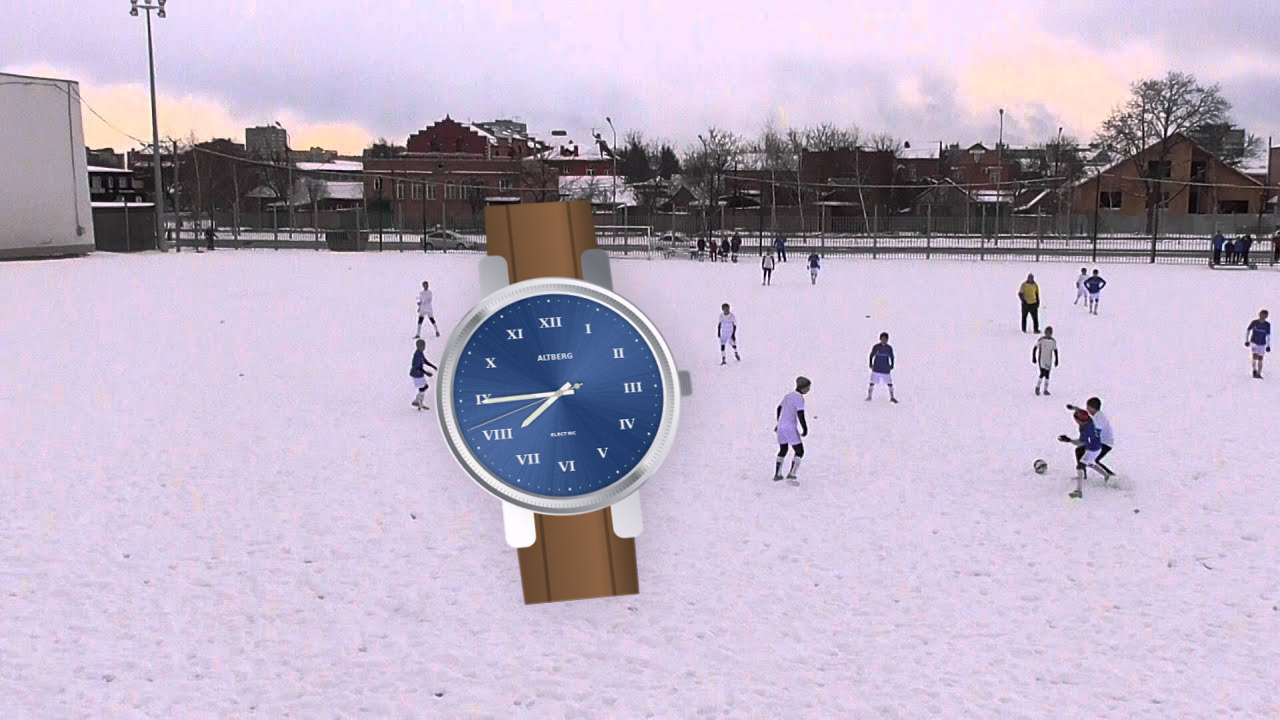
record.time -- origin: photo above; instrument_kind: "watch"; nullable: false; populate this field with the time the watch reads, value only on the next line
7:44:42
